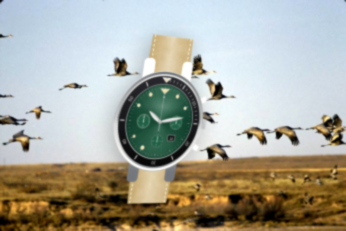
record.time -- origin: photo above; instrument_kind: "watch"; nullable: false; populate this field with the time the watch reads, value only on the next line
10:13
